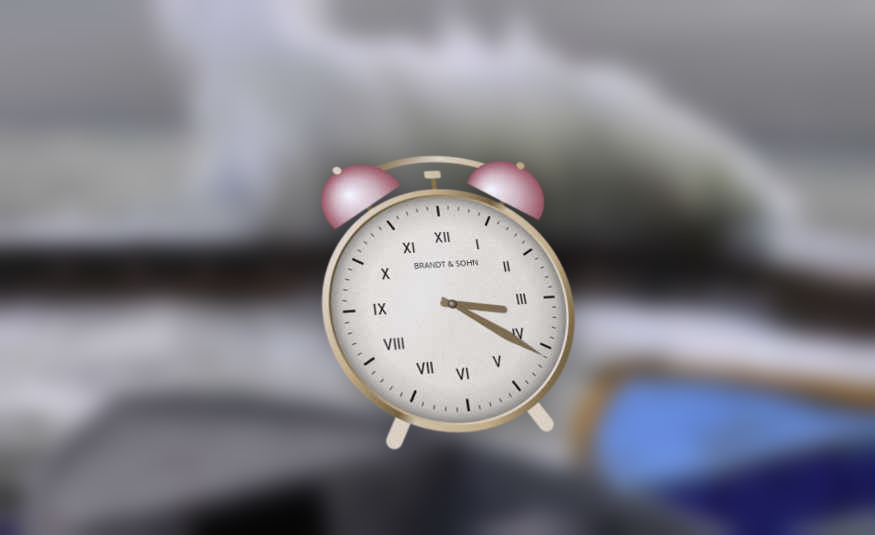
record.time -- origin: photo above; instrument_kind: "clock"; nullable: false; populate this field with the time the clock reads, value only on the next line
3:21
